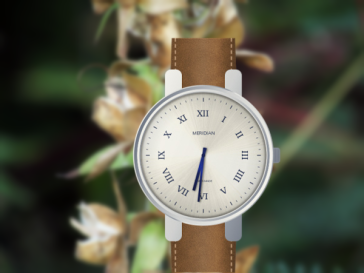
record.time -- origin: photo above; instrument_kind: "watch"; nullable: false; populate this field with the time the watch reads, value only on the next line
6:31
